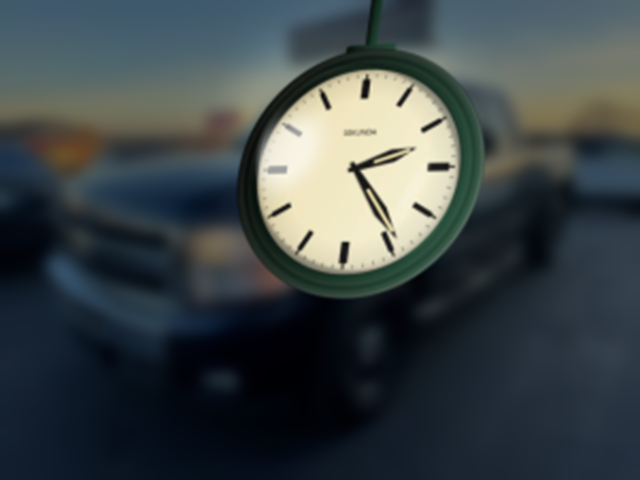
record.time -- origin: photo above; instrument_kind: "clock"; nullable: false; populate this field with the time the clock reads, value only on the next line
2:24
